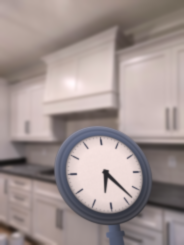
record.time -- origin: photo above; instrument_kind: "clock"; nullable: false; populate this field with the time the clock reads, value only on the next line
6:23
